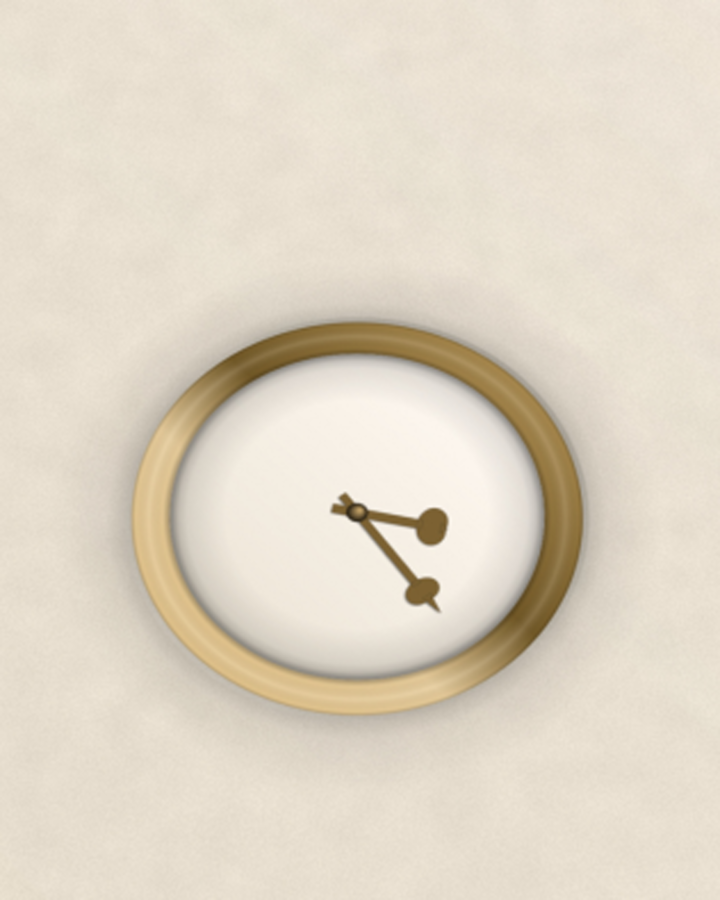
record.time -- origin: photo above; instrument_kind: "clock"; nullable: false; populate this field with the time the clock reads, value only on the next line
3:24
